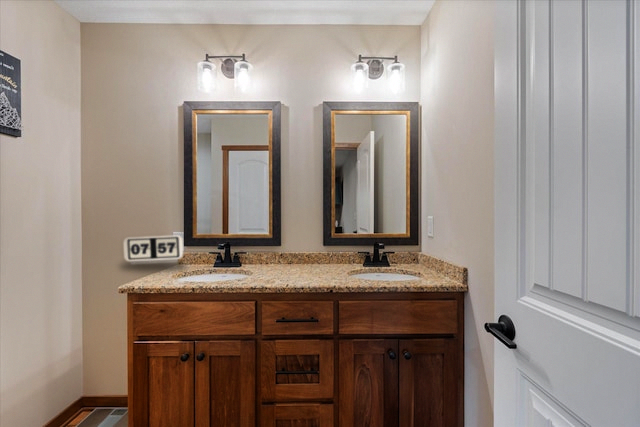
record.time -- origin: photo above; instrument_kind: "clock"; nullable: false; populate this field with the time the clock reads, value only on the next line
7:57
